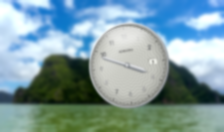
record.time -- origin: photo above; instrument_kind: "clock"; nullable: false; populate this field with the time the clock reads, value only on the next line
3:49
